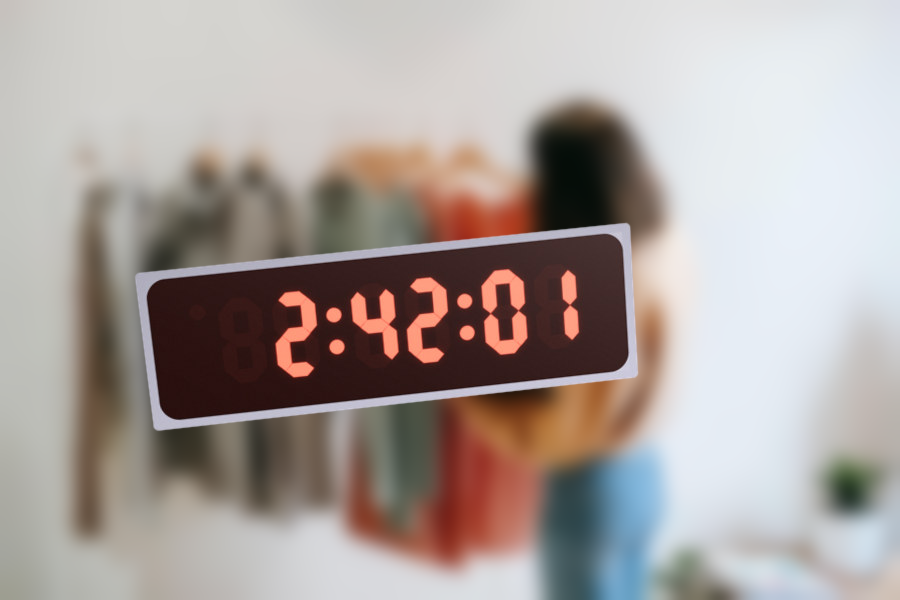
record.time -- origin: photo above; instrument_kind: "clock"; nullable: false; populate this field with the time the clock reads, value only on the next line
2:42:01
